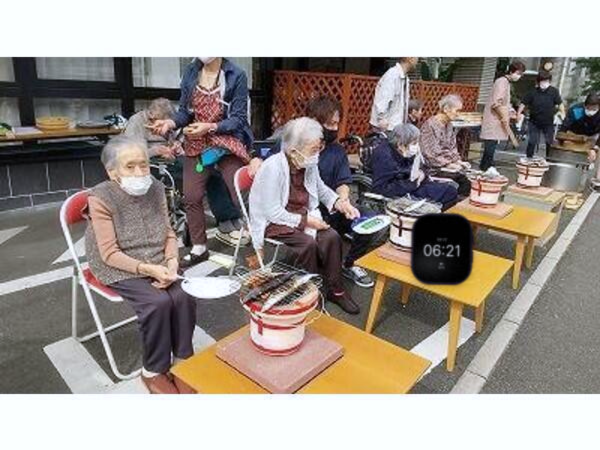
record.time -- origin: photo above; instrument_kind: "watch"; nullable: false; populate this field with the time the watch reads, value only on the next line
6:21
